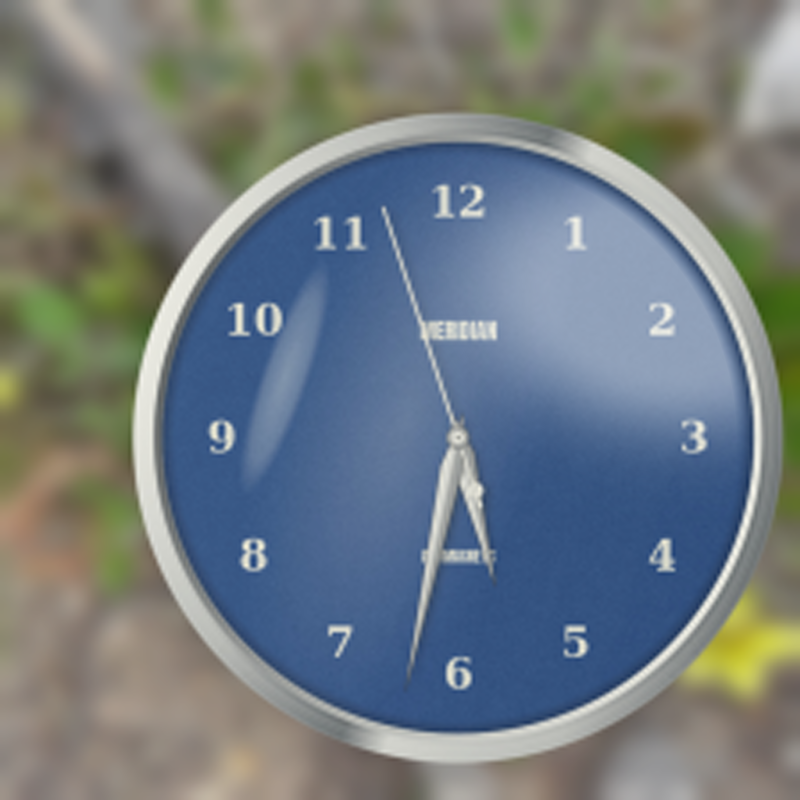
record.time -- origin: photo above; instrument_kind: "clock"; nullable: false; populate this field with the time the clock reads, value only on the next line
5:31:57
